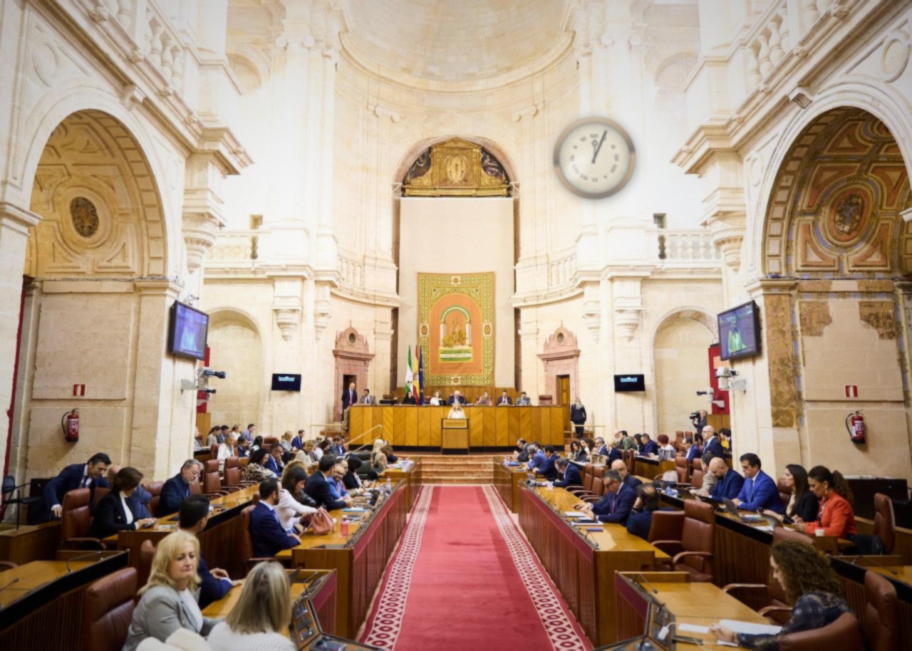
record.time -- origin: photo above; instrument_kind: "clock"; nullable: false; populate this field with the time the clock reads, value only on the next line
12:04
